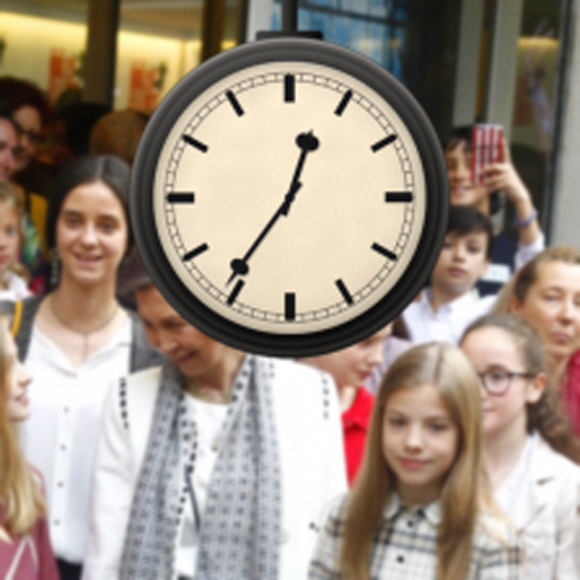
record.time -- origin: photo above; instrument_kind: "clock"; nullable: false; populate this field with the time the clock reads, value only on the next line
12:36
